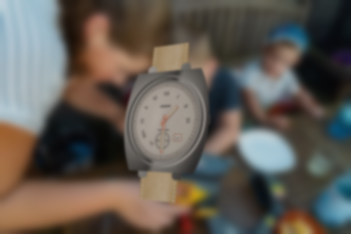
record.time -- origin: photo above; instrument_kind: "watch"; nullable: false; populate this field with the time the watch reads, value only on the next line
1:30
